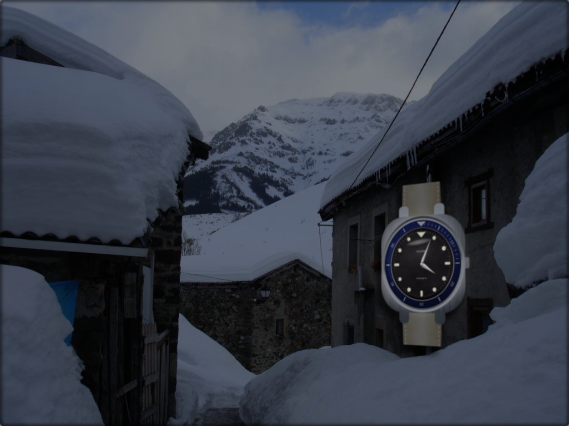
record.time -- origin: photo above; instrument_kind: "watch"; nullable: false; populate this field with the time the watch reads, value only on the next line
4:04
